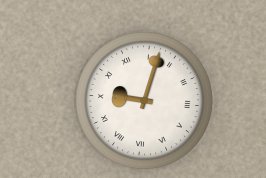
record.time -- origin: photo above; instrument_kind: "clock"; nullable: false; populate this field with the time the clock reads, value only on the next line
10:07
